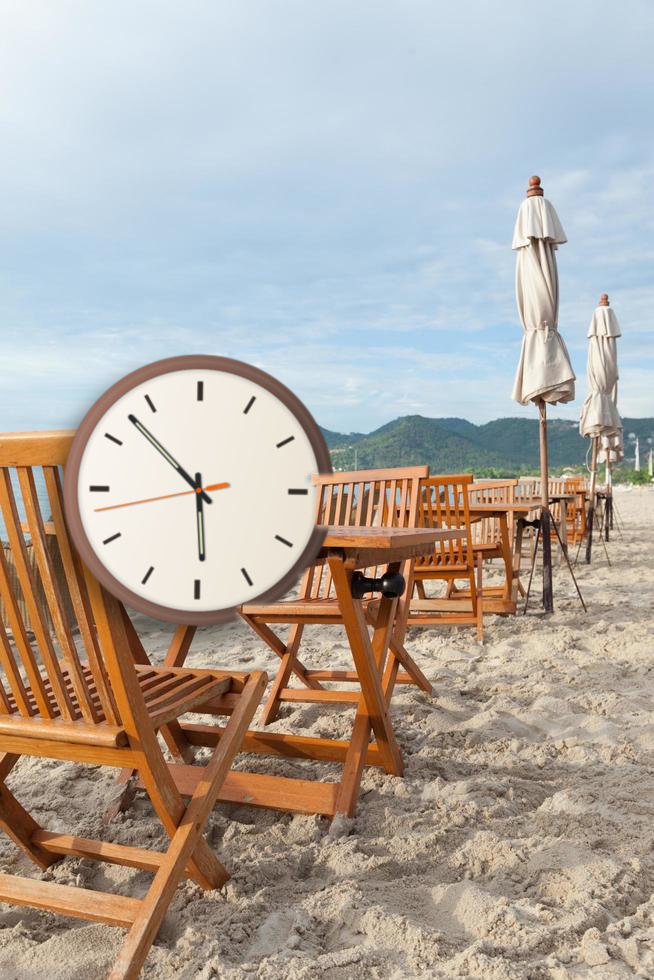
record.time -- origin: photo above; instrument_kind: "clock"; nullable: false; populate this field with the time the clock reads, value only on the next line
5:52:43
